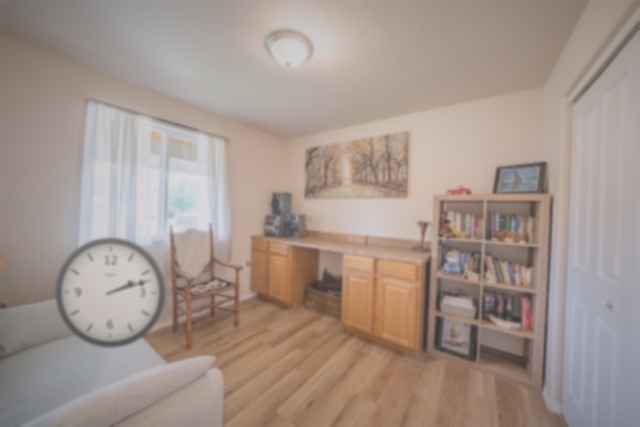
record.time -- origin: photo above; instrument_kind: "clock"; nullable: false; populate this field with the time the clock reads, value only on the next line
2:12
